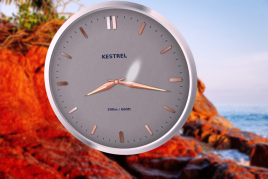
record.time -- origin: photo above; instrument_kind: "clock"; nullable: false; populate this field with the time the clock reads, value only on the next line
8:17
